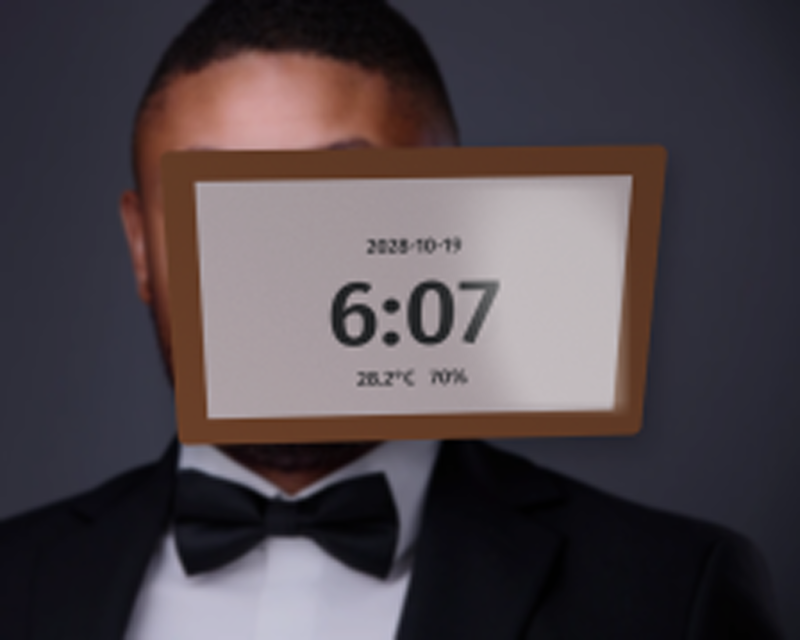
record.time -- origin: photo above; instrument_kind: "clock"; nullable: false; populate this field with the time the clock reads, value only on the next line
6:07
